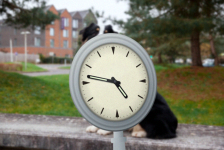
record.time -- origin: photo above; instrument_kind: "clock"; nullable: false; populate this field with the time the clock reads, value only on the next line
4:47
